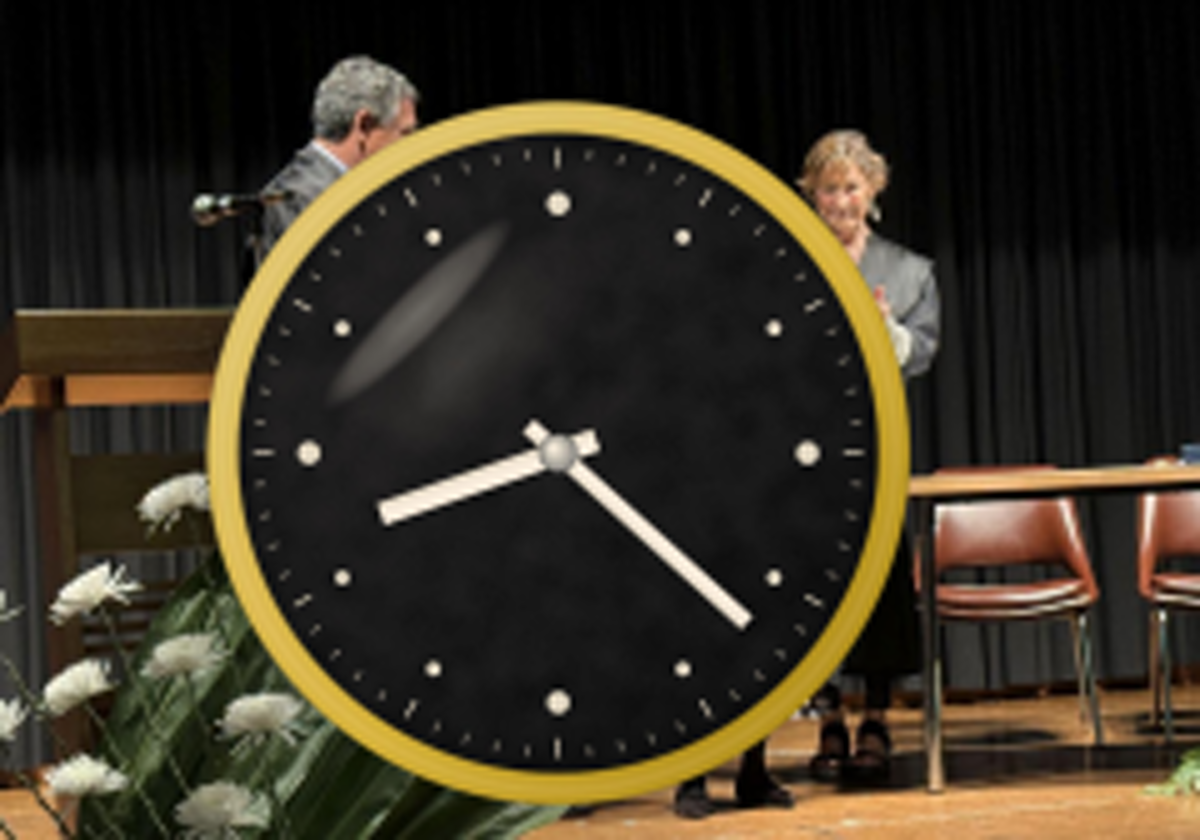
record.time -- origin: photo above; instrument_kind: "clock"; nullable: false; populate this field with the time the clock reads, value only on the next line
8:22
